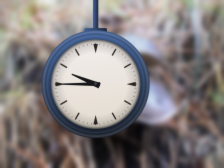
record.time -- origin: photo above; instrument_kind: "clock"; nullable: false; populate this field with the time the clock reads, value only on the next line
9:45
